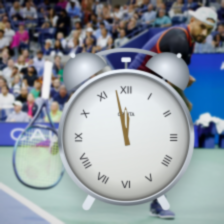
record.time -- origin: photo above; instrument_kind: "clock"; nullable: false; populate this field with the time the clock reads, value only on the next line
11:58
